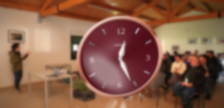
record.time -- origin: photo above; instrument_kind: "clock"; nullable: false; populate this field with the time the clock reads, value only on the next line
12:26
